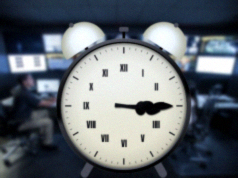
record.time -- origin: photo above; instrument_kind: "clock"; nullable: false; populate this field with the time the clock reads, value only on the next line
3:15
